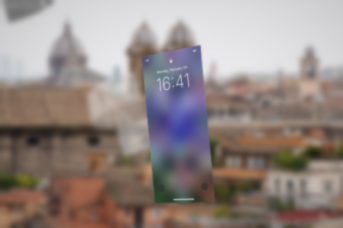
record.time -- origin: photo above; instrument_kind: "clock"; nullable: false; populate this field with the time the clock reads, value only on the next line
16:41
